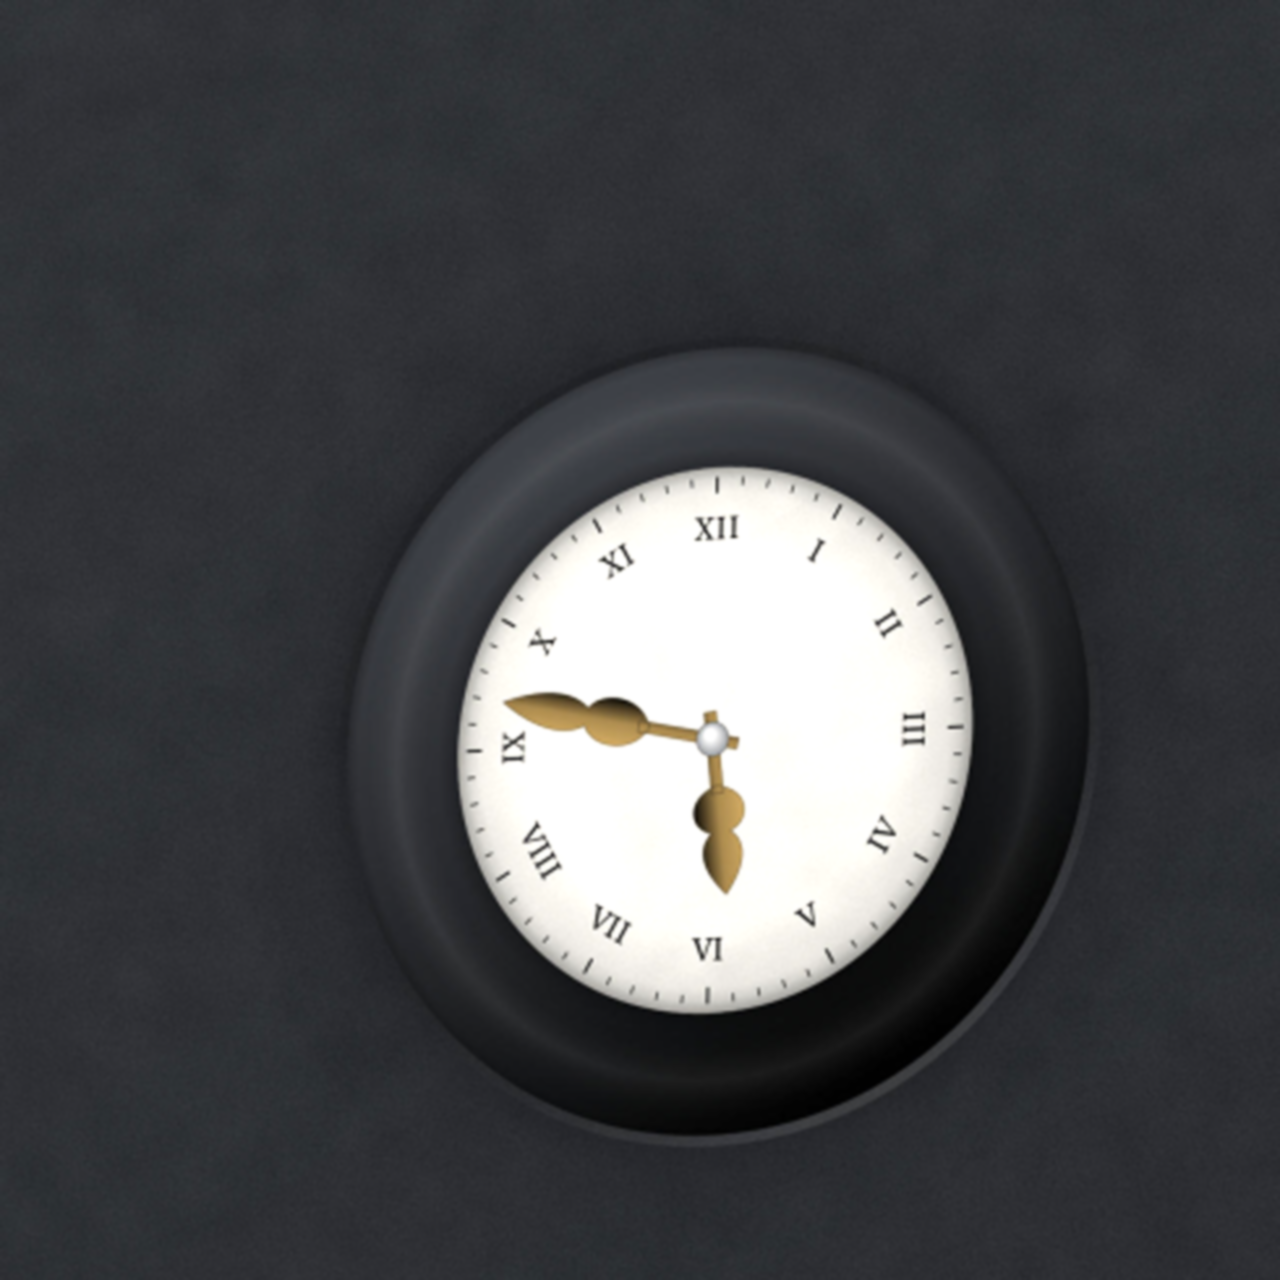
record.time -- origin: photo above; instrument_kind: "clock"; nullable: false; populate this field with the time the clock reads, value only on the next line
5:47
